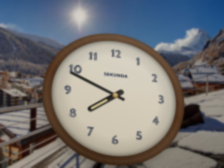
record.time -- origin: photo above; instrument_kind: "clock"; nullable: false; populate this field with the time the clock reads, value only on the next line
7:49
